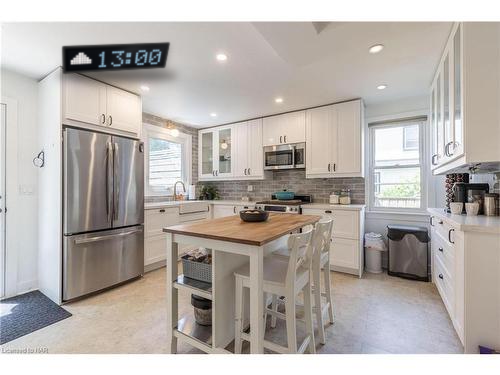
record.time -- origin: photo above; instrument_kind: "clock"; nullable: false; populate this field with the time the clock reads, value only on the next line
13:00
